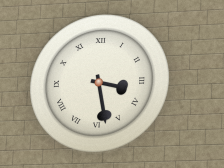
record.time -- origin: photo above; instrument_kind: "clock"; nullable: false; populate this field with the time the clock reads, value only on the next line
3:28
